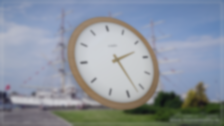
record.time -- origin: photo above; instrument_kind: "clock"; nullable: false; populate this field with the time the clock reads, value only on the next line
2:27
